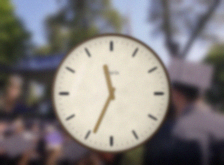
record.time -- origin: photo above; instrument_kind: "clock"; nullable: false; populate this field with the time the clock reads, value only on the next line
11:34
